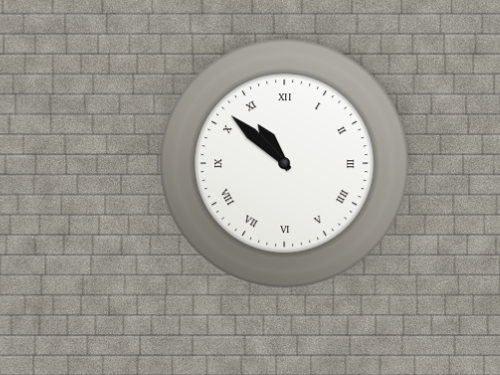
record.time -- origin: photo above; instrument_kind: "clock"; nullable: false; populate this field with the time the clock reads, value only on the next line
10:52
